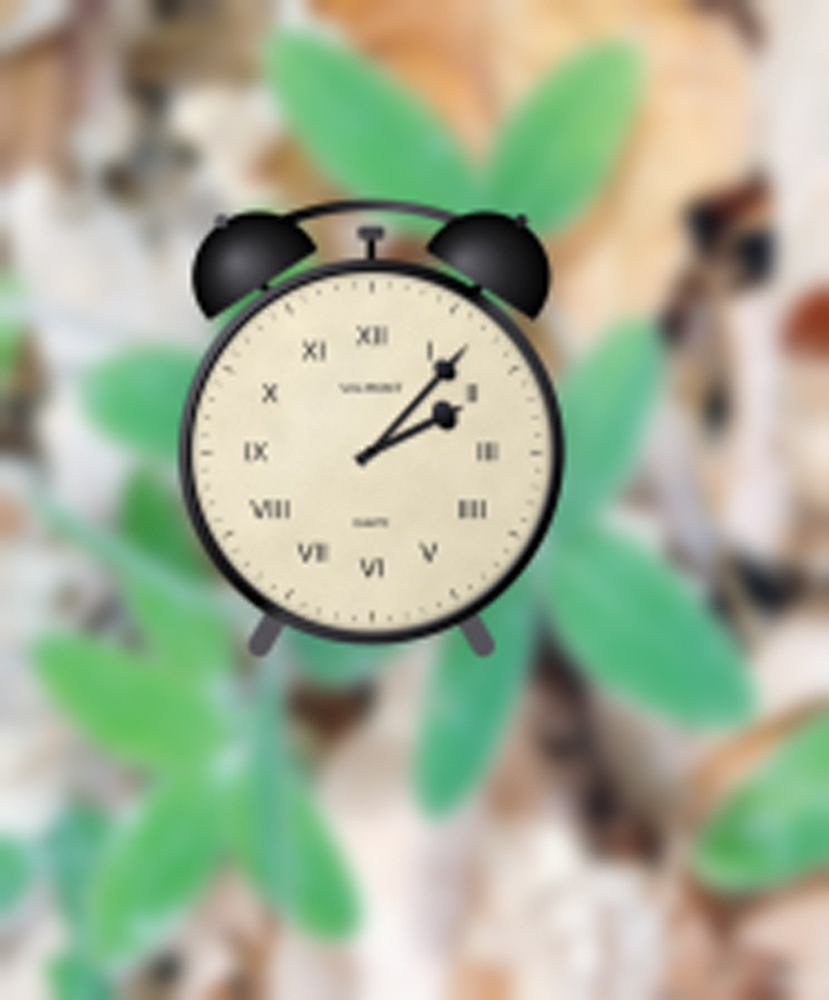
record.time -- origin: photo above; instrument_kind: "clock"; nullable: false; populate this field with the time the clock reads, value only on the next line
2:07
